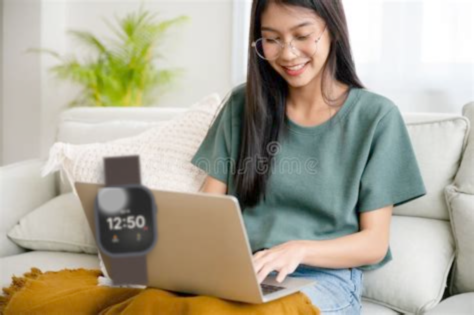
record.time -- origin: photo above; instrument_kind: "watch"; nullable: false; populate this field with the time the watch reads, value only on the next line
12:50
